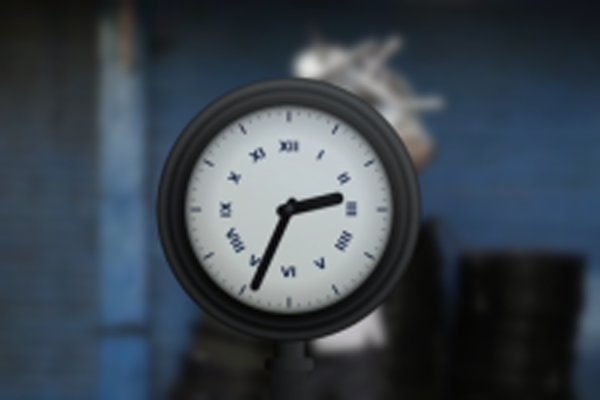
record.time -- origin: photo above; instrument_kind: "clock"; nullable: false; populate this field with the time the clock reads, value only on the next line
2:34
